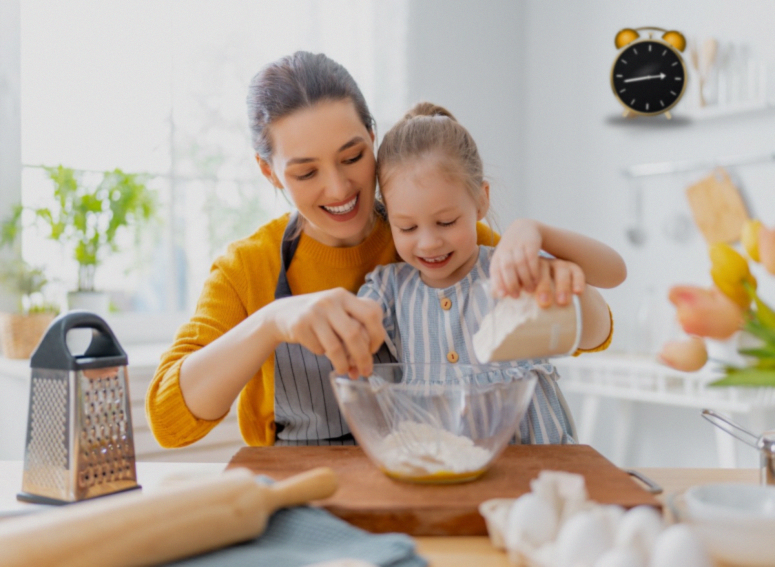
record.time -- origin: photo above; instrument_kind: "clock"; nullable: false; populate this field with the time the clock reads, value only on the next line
2:43
